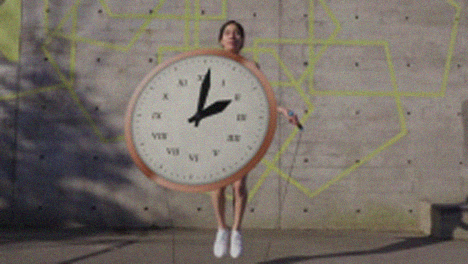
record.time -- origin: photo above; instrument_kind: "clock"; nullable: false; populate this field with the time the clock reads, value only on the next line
2:01
